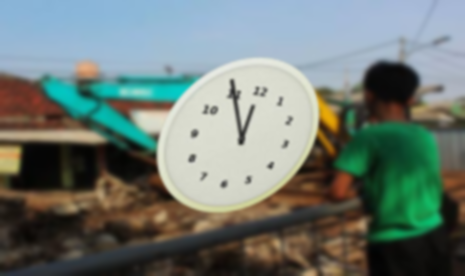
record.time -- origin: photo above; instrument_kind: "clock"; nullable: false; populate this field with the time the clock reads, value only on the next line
11:55
